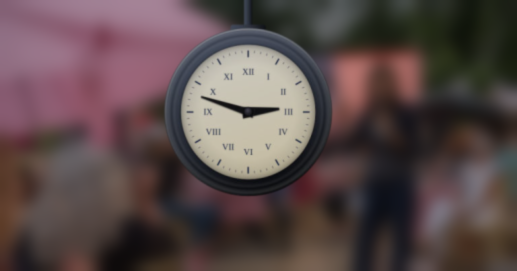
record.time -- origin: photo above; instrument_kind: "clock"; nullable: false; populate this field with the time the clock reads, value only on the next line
2:48
